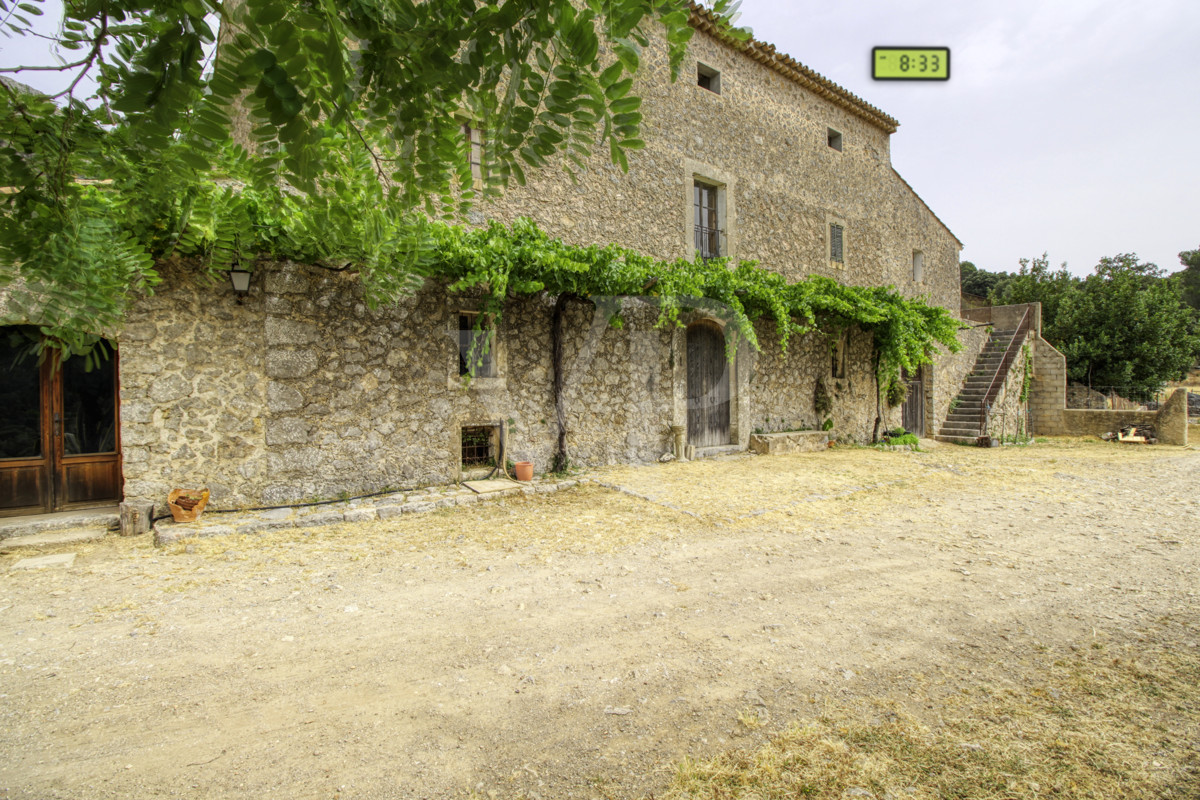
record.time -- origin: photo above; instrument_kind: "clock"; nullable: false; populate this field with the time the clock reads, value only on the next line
8:33
